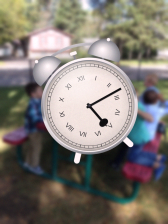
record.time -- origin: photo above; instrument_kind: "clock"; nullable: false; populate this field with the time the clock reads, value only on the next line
5:13
